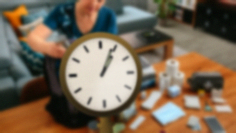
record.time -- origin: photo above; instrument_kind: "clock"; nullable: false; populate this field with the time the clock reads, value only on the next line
1:04
